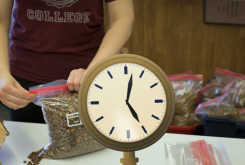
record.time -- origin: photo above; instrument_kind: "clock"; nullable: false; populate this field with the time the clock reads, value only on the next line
5:02
